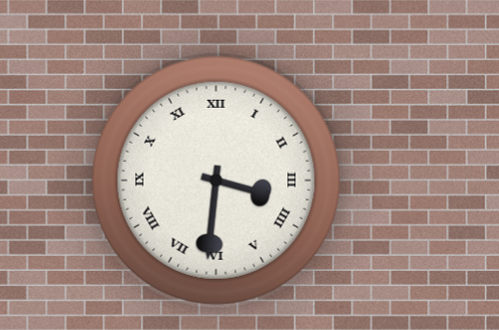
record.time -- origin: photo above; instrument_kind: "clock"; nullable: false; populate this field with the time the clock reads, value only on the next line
3:31
